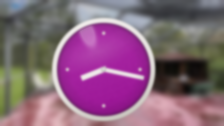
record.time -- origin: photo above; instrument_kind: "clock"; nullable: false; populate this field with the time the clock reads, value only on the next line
8:17
